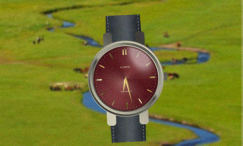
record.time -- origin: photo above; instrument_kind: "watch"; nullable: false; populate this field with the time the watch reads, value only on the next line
6:28
